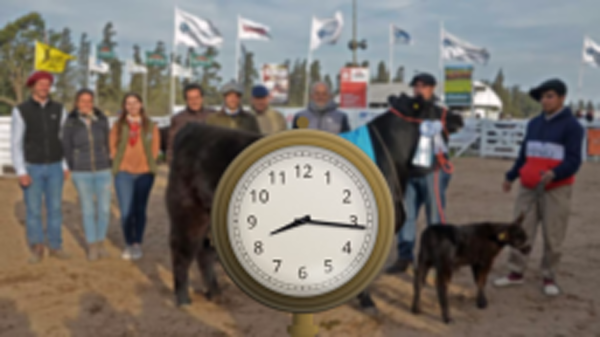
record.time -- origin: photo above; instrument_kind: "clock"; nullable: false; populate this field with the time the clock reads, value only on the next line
8:16
